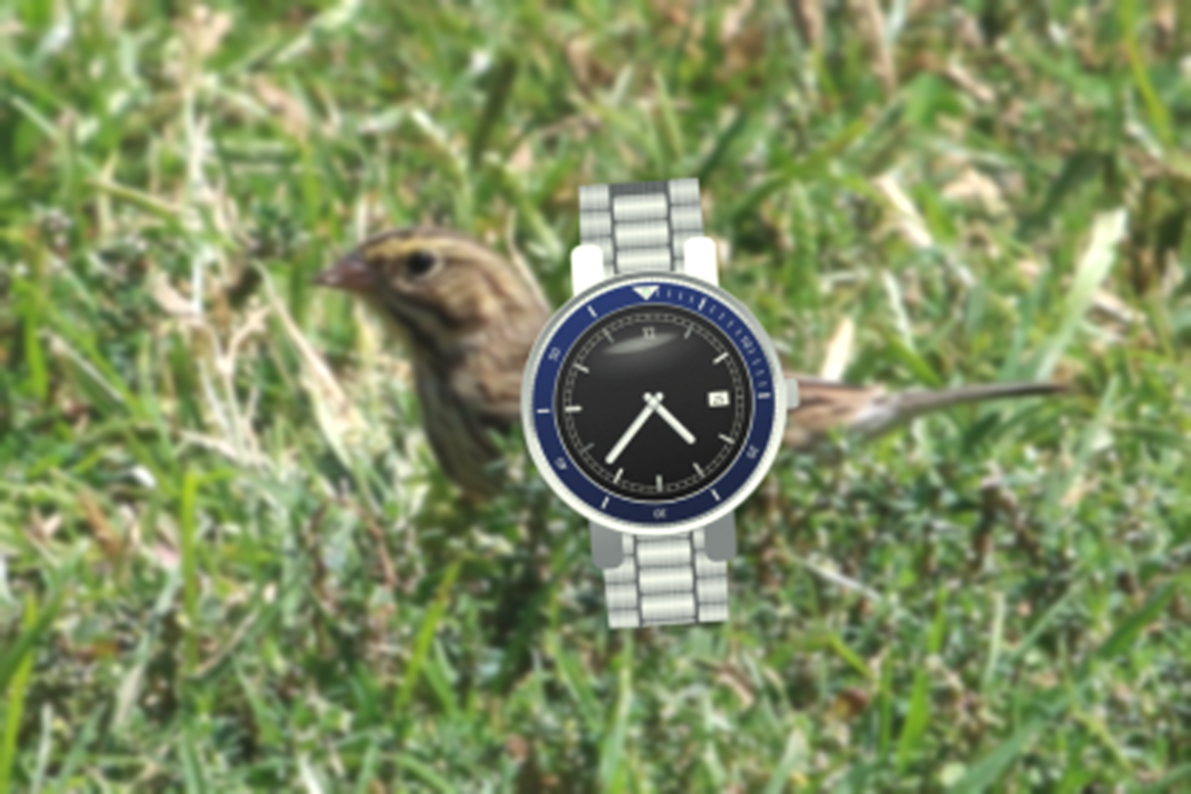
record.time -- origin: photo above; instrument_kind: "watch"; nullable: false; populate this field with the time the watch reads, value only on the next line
4:37
